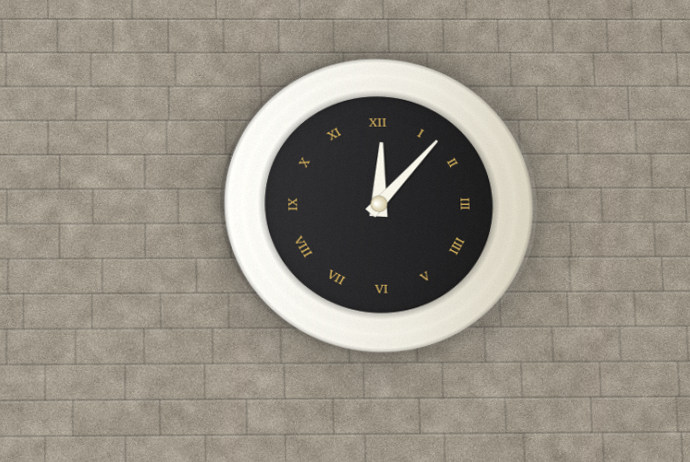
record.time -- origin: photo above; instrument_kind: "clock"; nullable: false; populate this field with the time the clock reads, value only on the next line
12:07
